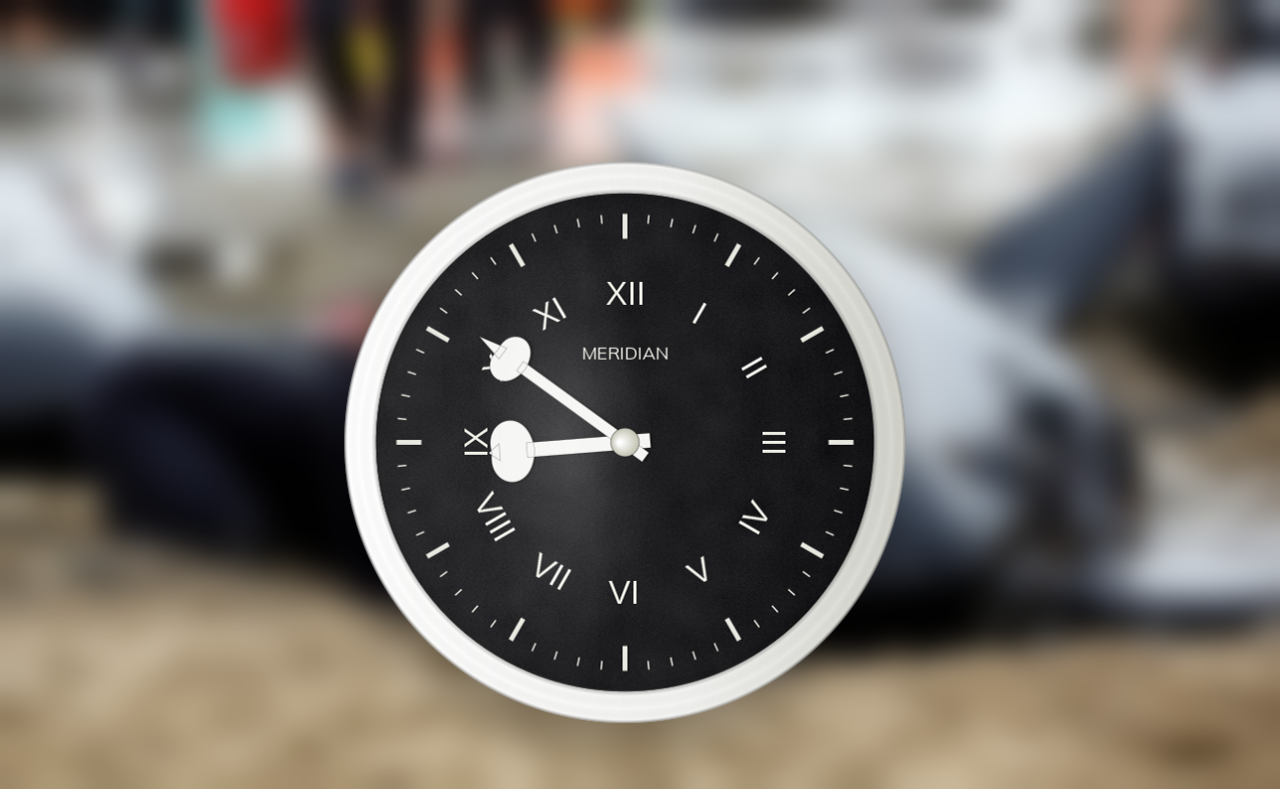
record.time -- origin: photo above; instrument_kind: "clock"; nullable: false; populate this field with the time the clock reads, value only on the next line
8:51
